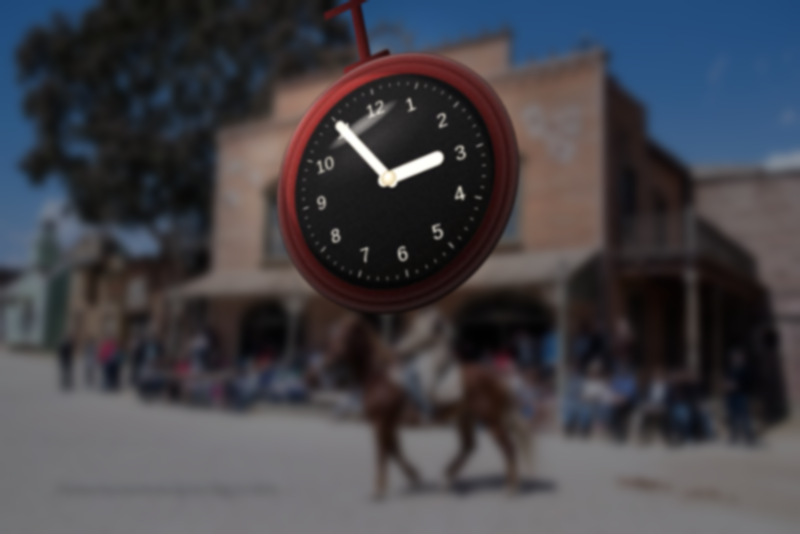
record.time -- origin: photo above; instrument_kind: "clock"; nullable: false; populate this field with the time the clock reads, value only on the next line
2:55
